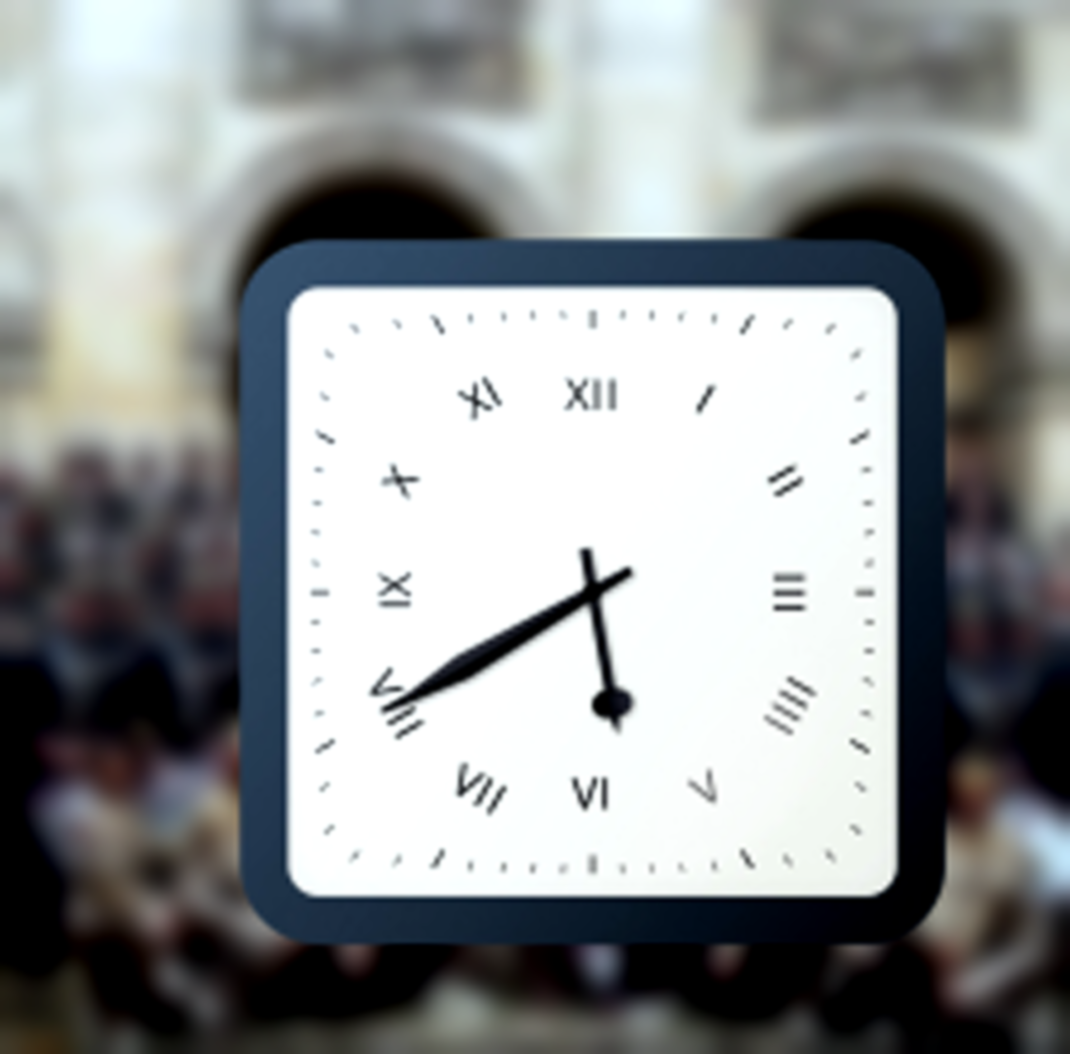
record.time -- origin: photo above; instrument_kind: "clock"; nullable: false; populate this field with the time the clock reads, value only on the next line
5:40
